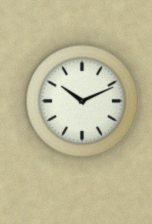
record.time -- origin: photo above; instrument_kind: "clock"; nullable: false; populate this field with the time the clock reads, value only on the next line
10:11
